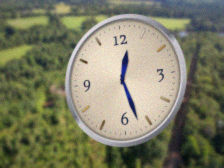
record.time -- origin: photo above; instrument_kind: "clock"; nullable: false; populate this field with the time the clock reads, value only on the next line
12:27
